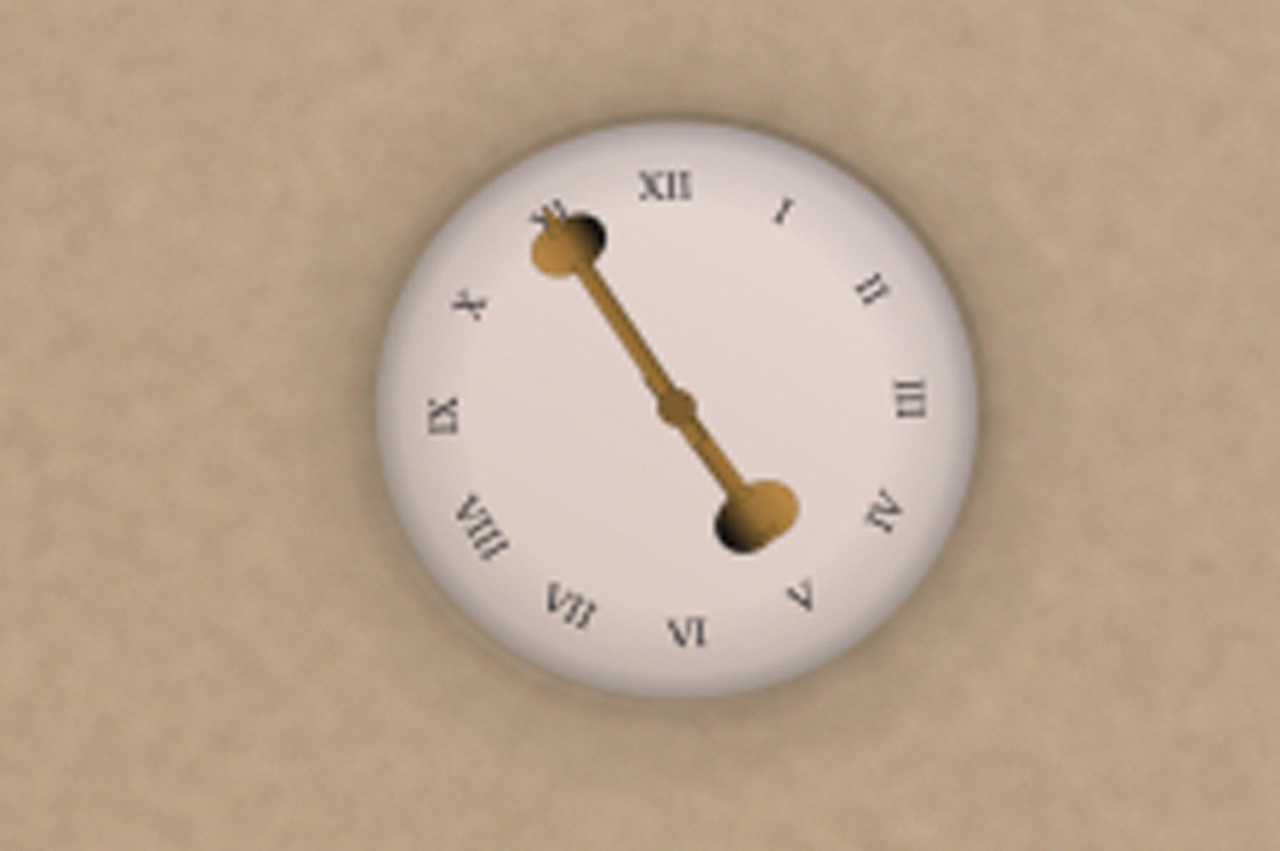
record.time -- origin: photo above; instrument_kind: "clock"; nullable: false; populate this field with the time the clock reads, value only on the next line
4:55
